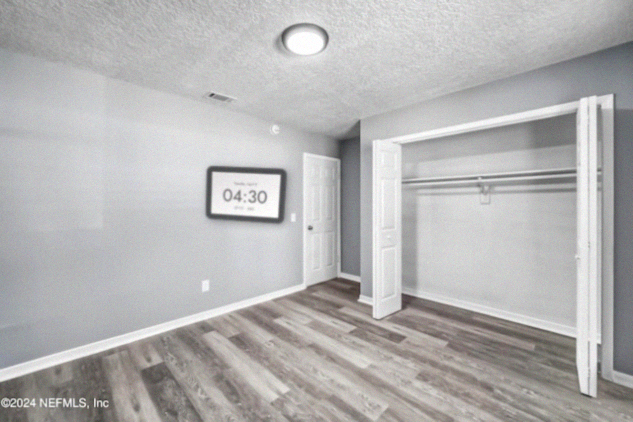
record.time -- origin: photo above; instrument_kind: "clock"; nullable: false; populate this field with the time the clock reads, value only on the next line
4:30
